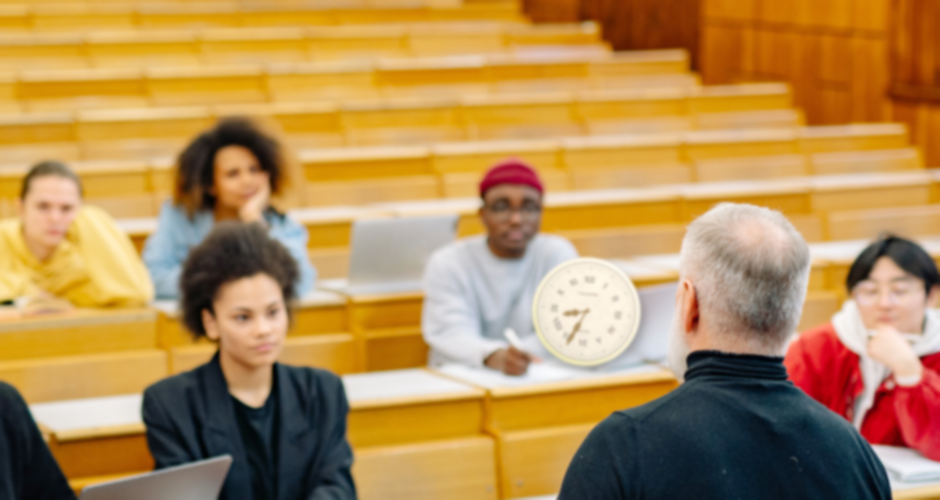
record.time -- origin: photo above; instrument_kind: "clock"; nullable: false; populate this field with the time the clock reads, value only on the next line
8:34
